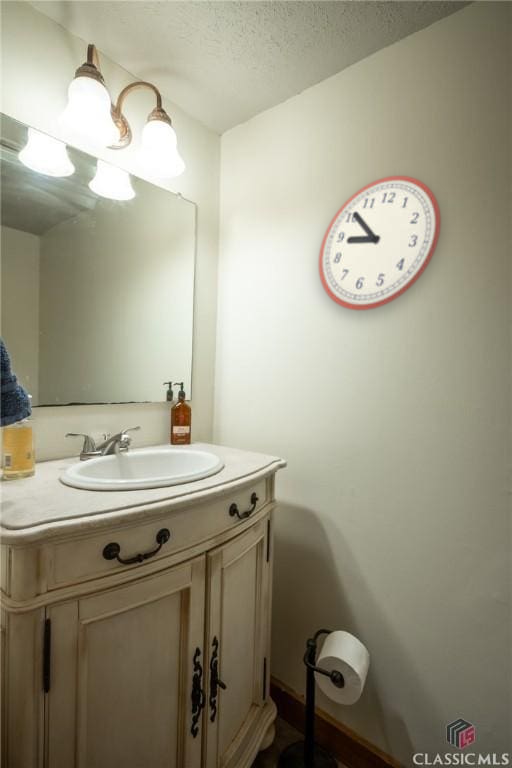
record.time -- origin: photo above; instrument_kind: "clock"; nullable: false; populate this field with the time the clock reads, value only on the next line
8:51
